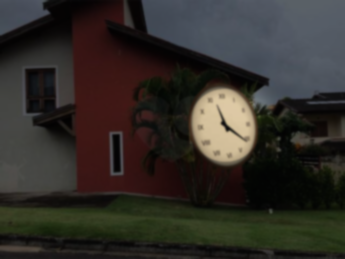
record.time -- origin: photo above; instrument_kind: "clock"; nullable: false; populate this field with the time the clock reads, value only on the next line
11:21
